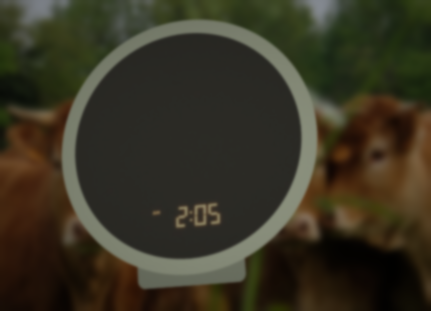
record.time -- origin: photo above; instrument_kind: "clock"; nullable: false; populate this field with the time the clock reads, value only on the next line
2:05
